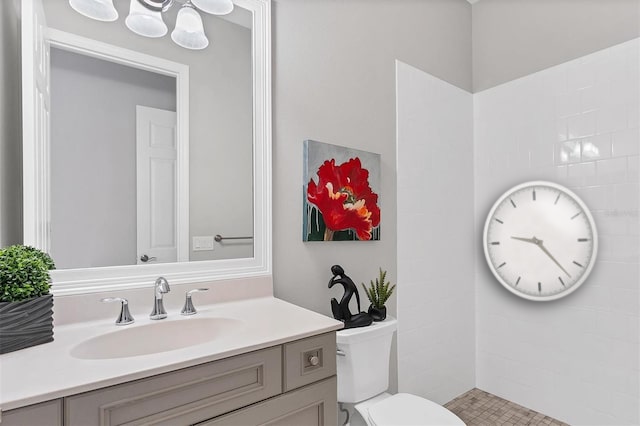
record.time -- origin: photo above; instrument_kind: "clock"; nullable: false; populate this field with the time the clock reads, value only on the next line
9:23
